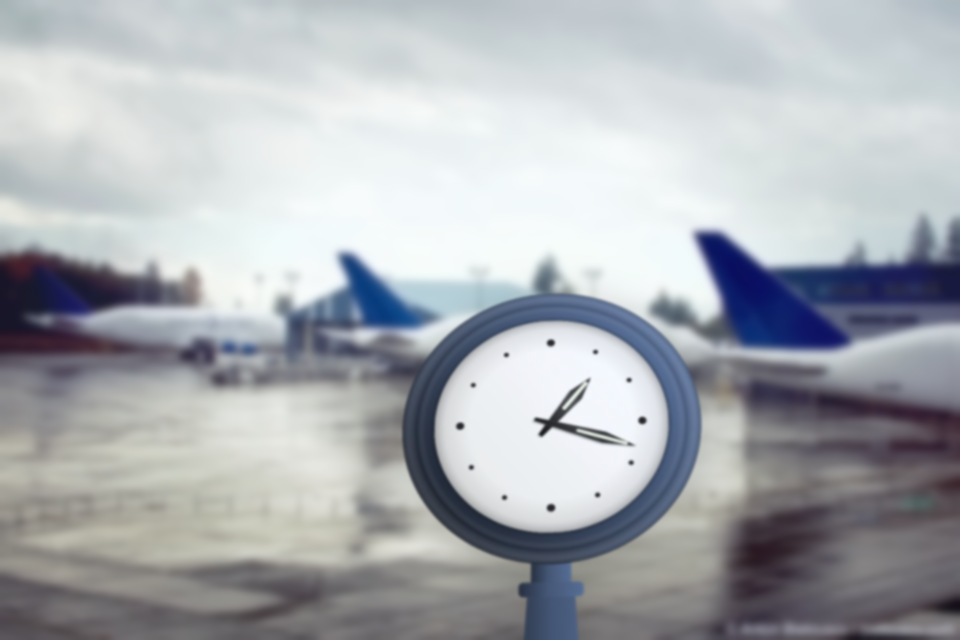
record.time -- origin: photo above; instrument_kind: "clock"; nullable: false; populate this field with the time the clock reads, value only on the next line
1:18
